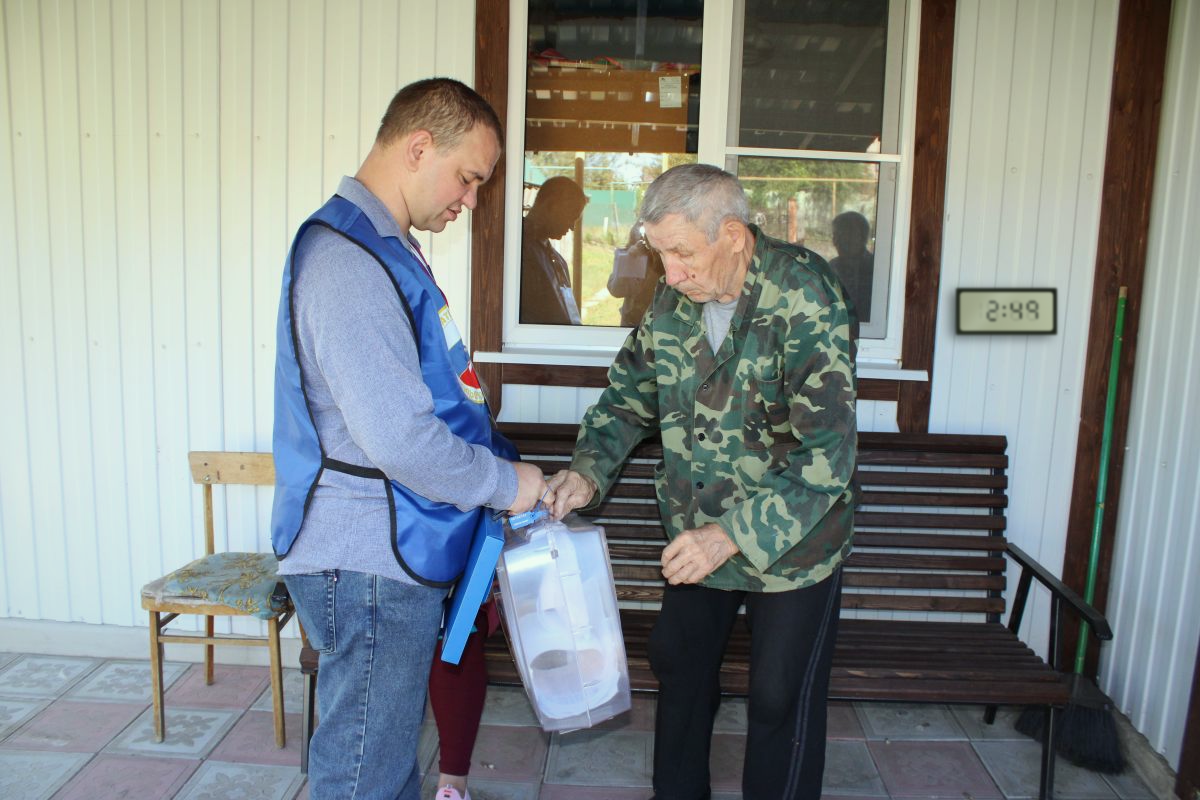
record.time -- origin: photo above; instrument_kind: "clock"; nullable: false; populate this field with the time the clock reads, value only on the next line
2:49
